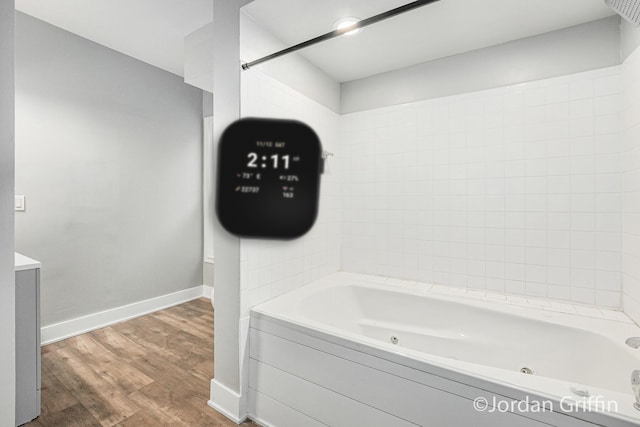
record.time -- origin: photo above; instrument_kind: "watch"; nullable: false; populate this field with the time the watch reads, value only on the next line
2:11
